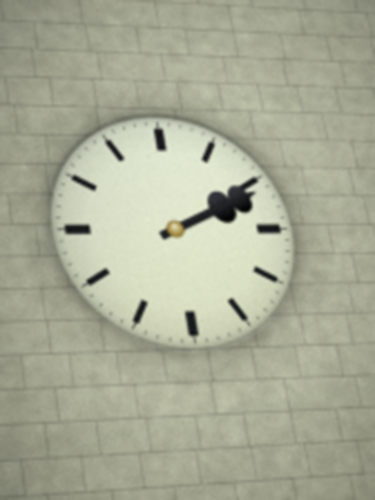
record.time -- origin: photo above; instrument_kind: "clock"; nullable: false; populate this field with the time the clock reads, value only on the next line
2:11
